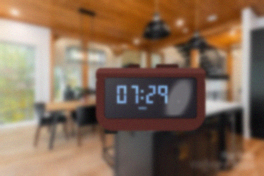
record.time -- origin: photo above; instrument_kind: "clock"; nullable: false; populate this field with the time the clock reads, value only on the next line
7:29
